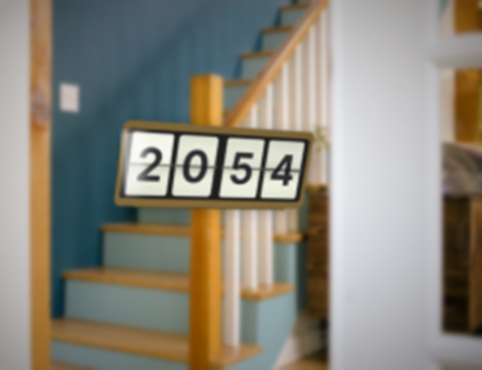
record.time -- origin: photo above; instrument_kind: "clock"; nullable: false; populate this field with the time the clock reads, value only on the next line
20:54
